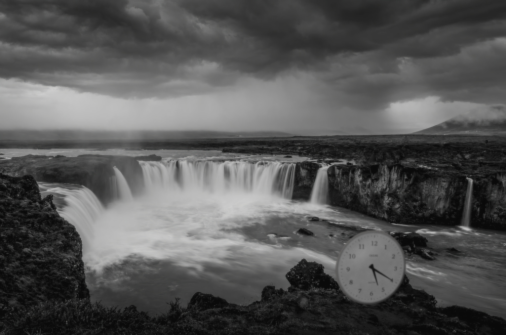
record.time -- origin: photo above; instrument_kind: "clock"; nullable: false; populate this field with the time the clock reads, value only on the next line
5:20
